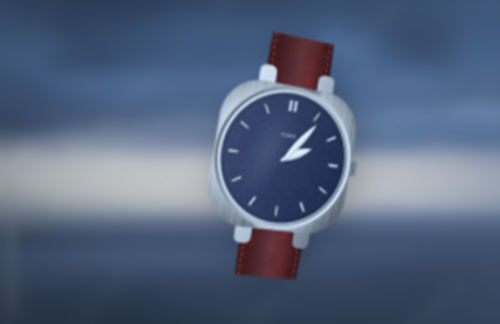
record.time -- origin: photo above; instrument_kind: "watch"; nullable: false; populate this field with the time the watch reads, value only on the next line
2:06
